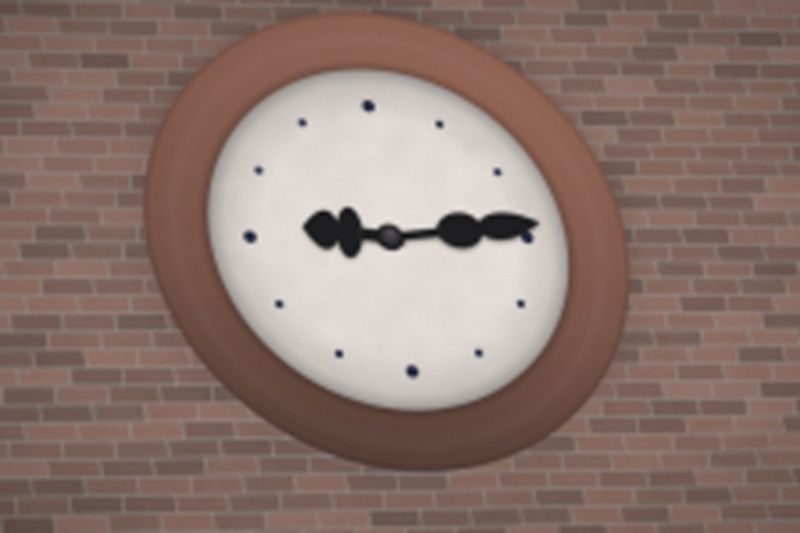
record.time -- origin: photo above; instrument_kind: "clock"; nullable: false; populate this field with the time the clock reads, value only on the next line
9:14
